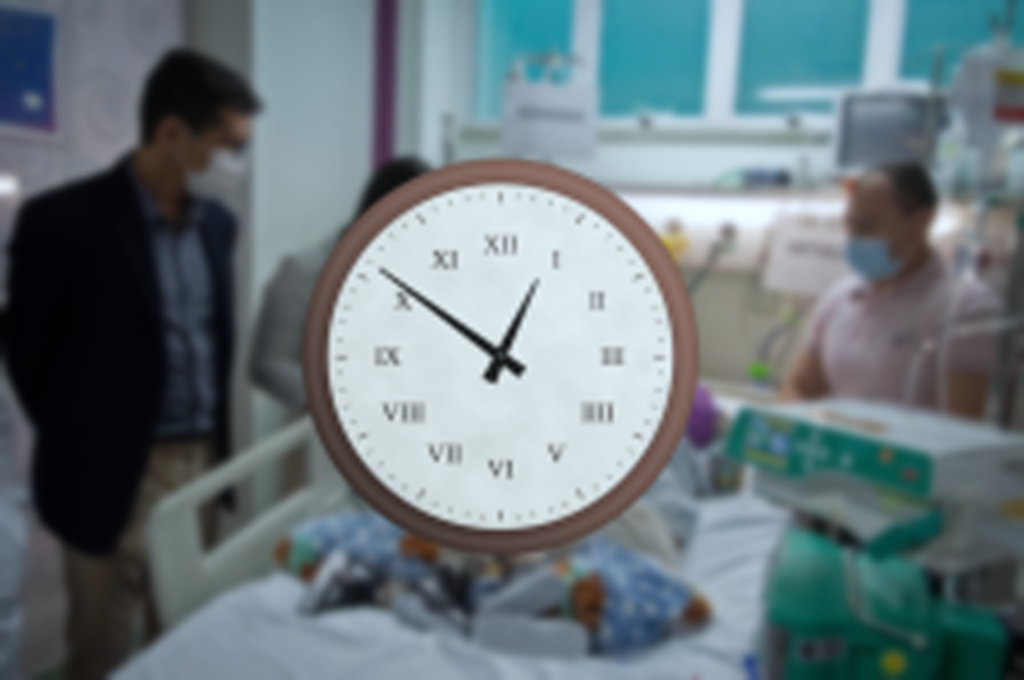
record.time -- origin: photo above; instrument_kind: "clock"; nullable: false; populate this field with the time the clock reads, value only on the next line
12:51
